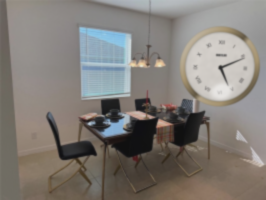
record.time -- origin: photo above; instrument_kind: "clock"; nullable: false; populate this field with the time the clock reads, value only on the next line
5:11
